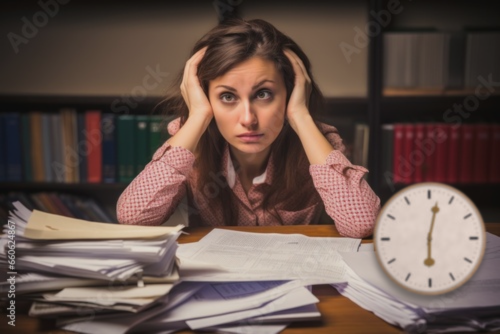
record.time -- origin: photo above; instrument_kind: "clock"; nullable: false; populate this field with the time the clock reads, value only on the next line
6:02
